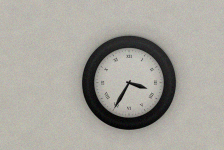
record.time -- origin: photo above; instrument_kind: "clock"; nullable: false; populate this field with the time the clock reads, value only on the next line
3:35
